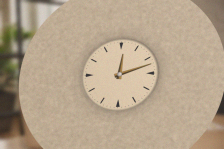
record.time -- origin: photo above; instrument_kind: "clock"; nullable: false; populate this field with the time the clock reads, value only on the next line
12:12
